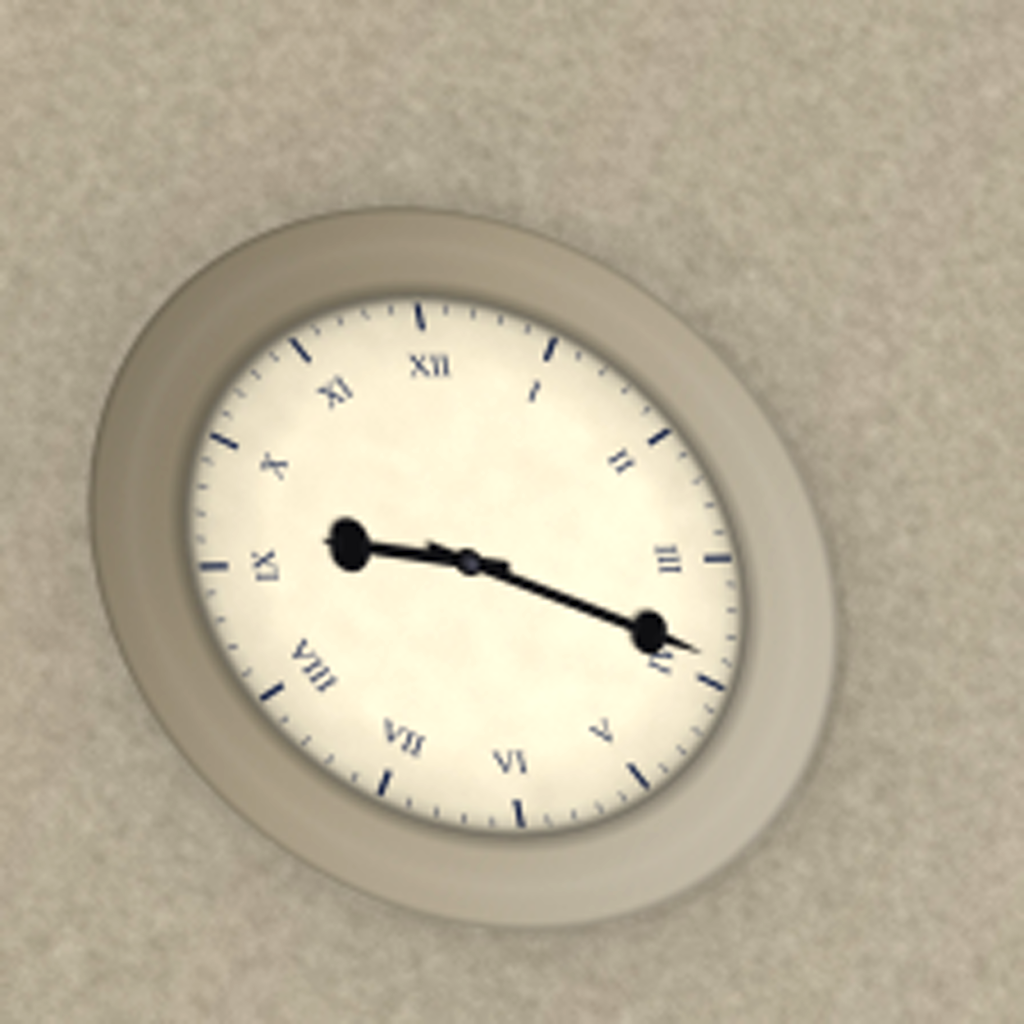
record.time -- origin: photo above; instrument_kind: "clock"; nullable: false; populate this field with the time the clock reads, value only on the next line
9:19
